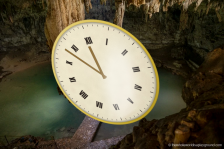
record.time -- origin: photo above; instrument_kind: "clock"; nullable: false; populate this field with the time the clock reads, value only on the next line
11:53
